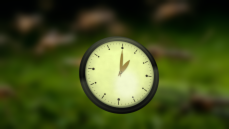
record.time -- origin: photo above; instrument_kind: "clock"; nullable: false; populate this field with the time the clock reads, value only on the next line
1:00
